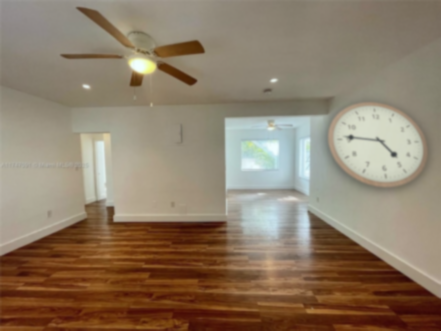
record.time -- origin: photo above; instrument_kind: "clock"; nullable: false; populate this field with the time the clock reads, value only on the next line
4:46
